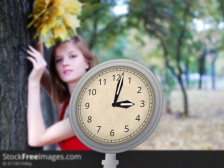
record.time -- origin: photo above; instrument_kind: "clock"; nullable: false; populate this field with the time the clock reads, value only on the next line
3:02
